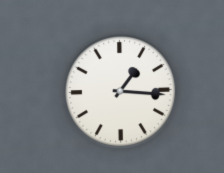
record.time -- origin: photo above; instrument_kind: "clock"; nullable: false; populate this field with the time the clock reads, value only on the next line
1:16
